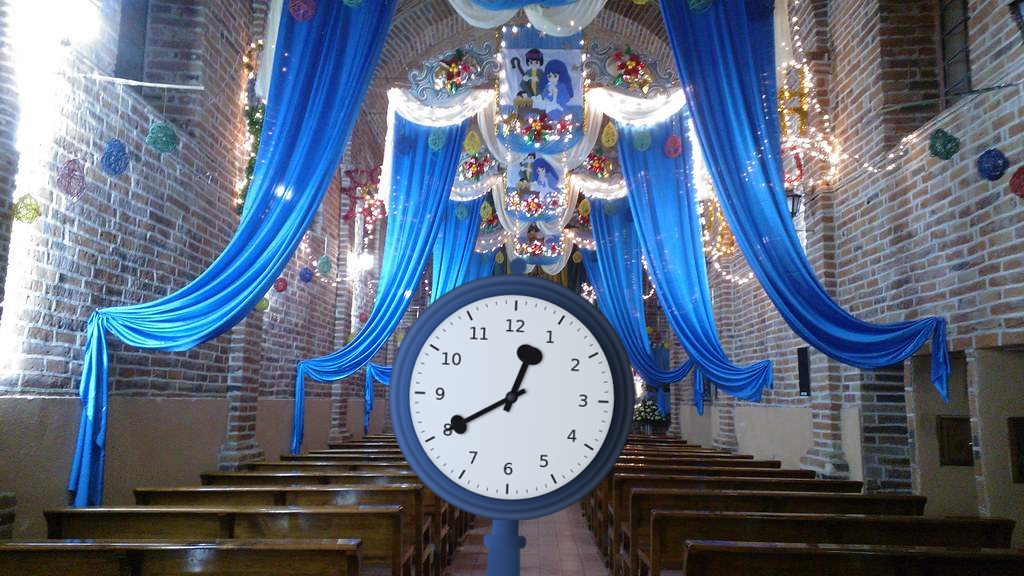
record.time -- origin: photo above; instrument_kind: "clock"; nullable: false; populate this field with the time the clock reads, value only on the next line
12:40
